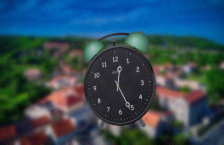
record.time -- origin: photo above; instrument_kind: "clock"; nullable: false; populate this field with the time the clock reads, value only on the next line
12:26
